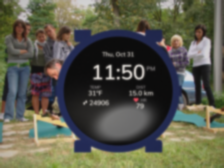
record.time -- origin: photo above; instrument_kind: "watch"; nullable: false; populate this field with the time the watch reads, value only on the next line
11:50
